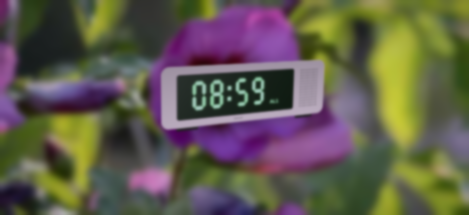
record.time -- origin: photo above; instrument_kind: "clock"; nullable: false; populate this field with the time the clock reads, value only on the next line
8:59
